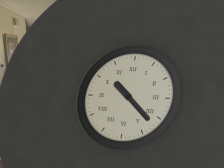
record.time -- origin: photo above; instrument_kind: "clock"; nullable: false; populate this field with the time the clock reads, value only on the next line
10:22
